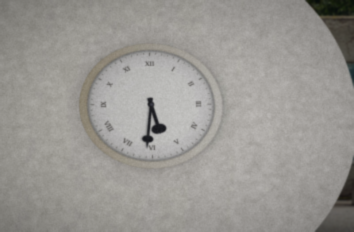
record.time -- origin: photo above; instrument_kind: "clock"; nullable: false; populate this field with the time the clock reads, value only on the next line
5:31
